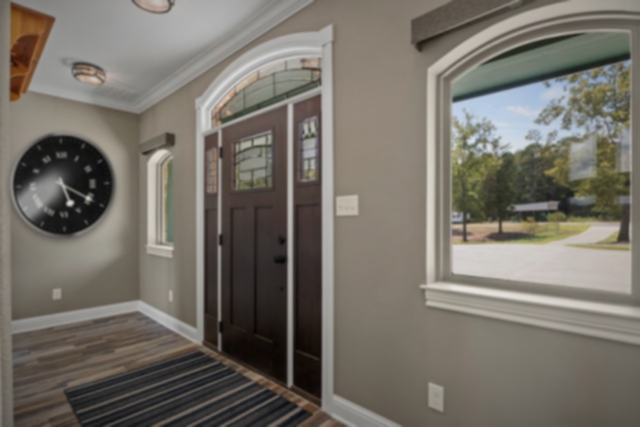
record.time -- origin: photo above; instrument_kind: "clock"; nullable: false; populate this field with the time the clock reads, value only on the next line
5:20
